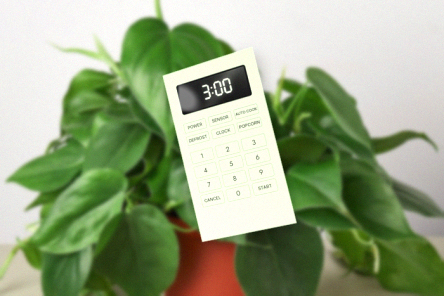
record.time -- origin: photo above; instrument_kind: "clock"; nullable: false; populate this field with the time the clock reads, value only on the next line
3:00
